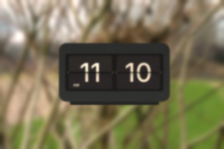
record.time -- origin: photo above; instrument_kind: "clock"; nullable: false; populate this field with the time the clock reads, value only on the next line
11:10
